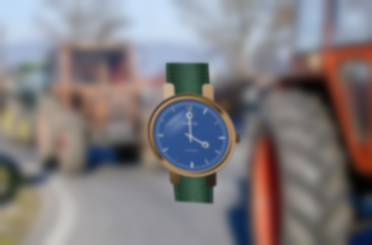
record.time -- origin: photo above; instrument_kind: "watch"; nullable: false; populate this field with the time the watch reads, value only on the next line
4:00
